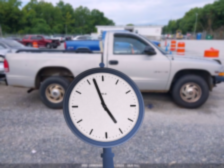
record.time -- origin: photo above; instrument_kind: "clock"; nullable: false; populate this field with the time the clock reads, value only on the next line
4:57
